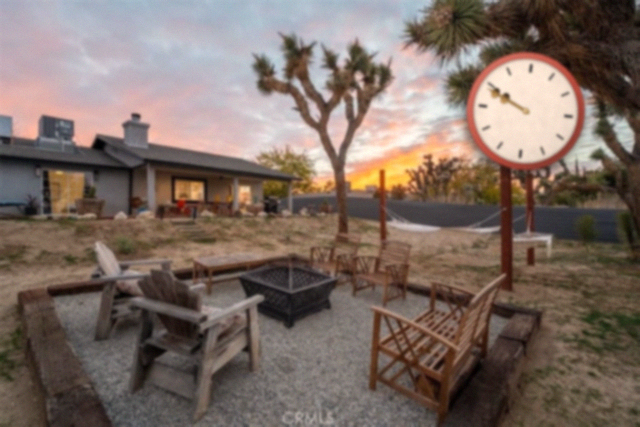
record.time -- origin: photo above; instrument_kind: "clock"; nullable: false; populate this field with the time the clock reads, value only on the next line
9:49
